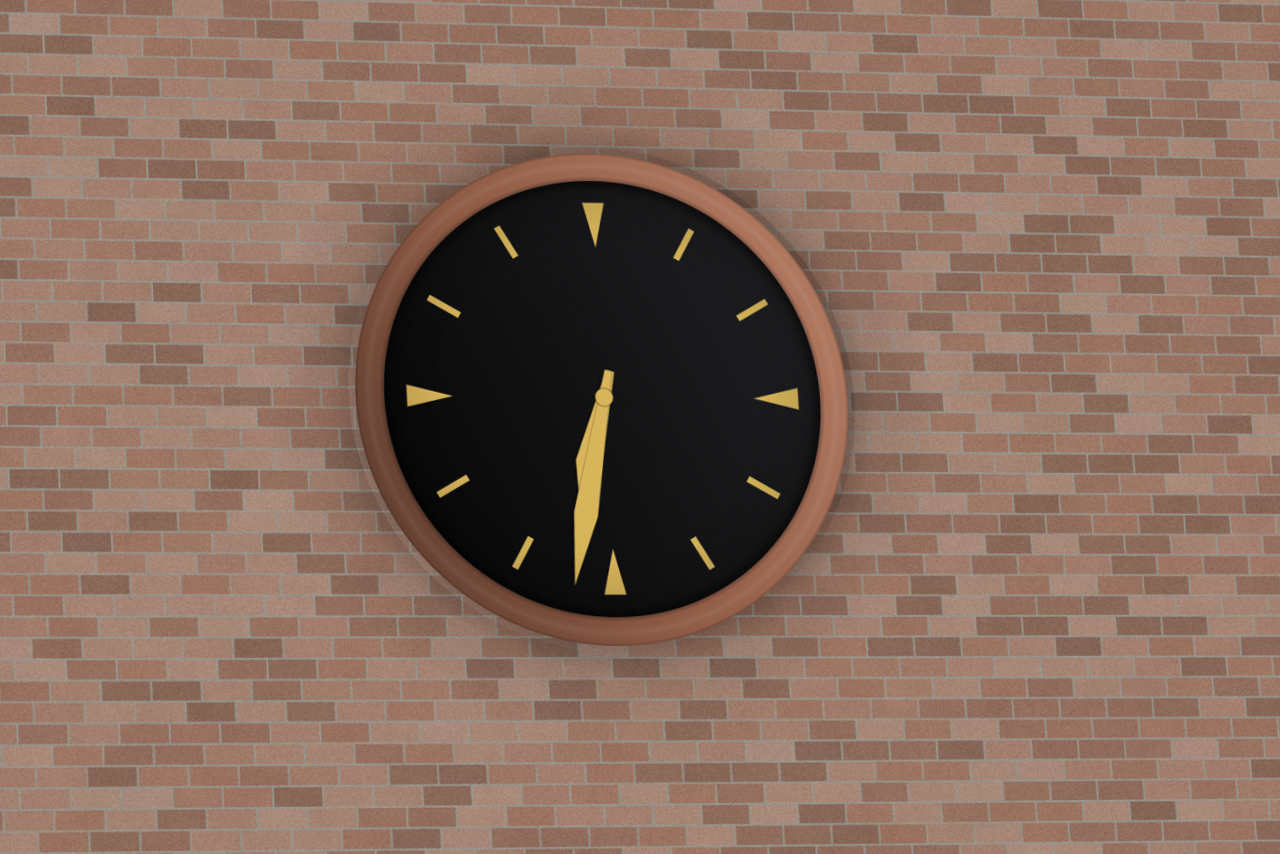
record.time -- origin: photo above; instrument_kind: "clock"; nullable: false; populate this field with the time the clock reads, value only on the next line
6:32
